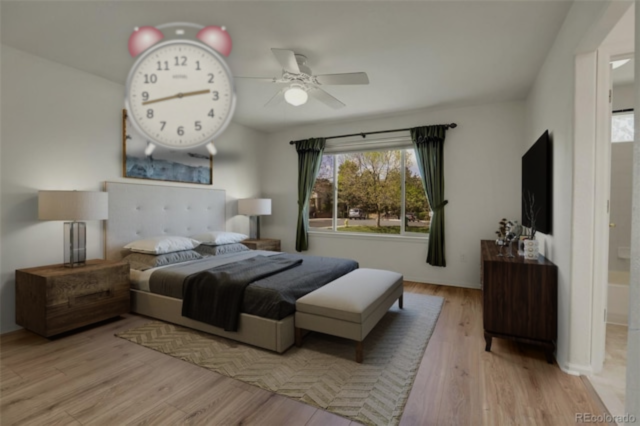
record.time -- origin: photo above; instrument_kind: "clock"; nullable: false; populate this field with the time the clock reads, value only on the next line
2:43
